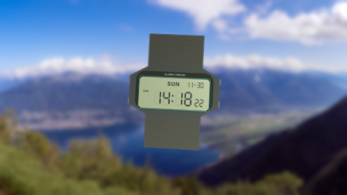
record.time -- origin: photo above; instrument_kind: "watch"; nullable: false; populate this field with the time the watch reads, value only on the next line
14:18:22
